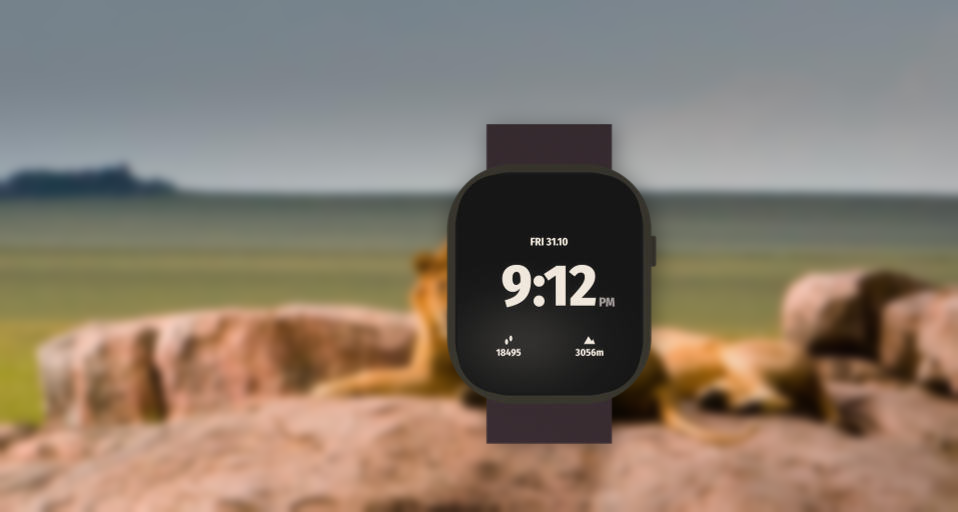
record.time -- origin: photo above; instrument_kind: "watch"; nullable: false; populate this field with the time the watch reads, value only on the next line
9:12
